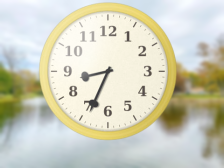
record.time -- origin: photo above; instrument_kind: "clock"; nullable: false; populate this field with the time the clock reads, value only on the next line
8:34
